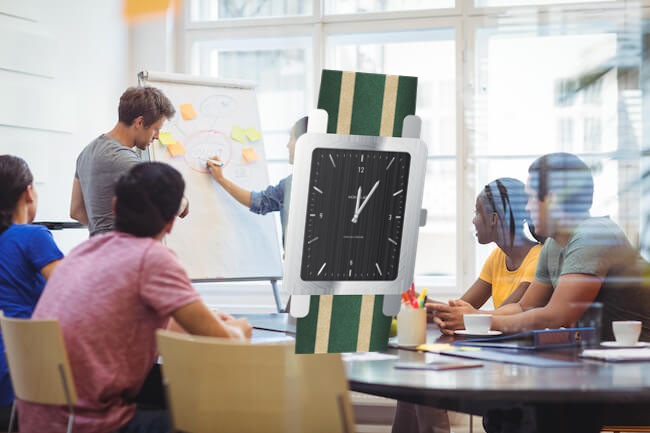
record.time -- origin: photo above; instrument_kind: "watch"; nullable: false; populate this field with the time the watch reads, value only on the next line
12:05
